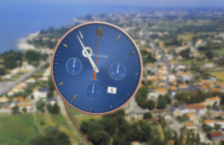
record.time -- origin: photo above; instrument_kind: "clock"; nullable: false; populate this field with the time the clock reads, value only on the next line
10:54
